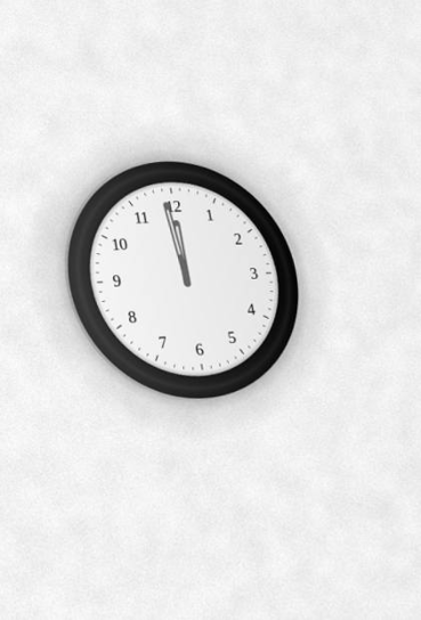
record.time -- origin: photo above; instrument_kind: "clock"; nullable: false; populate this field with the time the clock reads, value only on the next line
11:59
